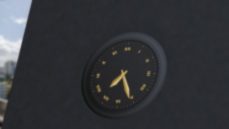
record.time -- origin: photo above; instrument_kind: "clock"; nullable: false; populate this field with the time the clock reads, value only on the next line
7:26
